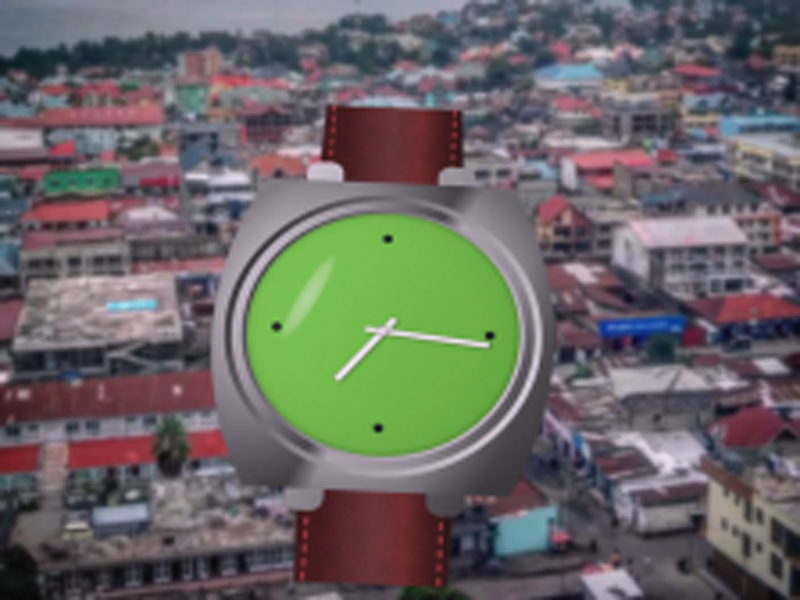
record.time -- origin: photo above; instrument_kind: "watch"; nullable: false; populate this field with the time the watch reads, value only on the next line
7:16
